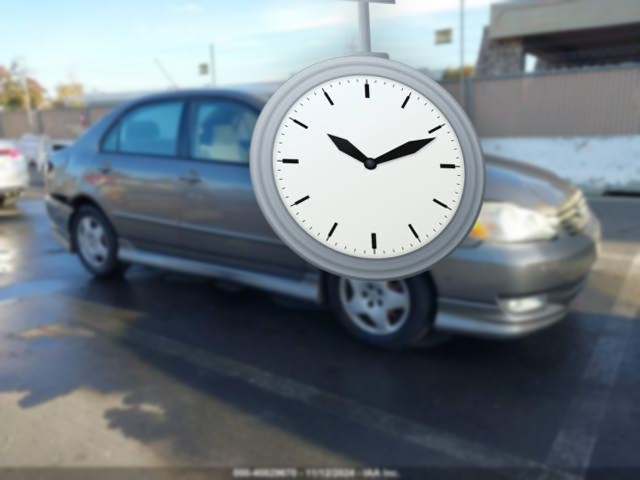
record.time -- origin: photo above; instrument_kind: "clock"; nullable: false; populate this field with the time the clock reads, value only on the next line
10:11
